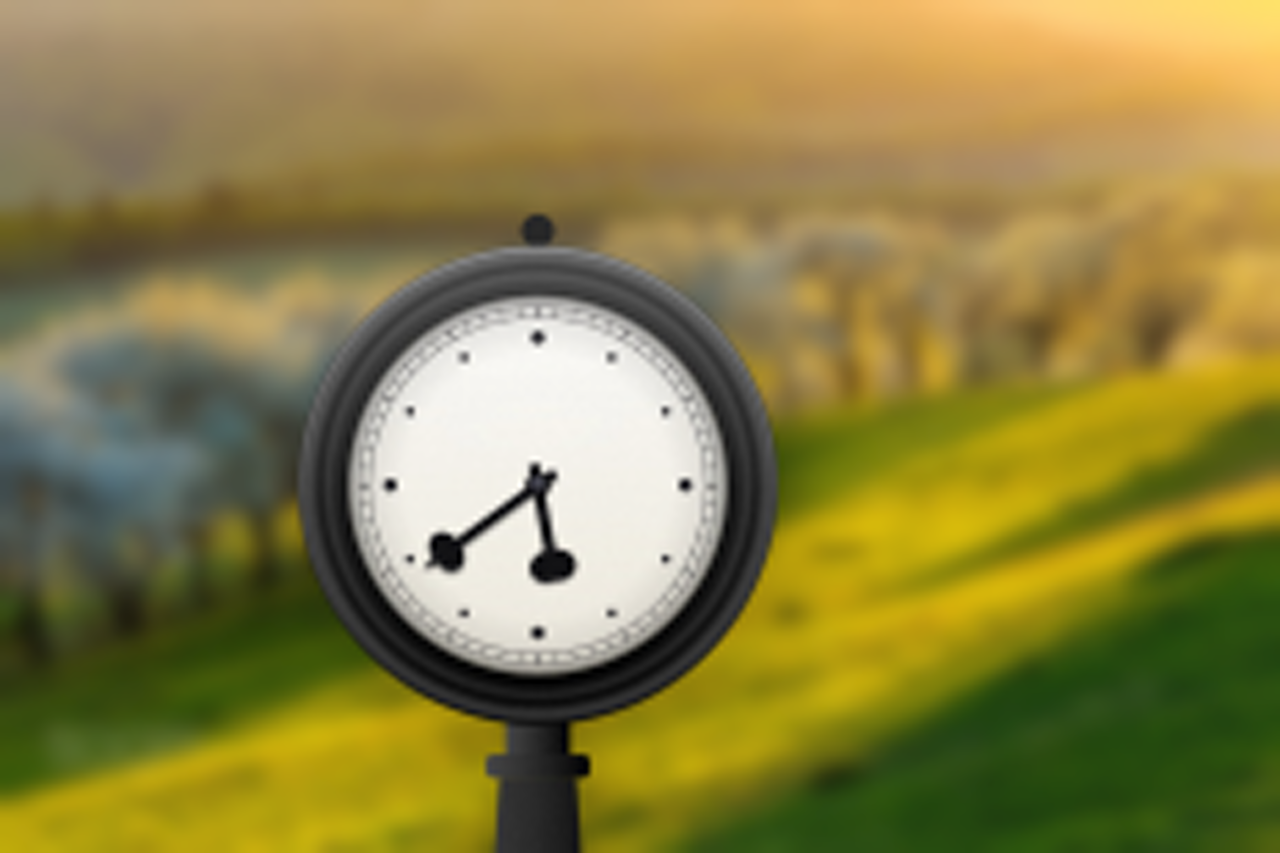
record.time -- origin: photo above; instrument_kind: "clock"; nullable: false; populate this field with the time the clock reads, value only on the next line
5:39
